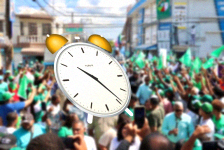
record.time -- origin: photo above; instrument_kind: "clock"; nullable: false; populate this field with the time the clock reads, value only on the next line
10:24
